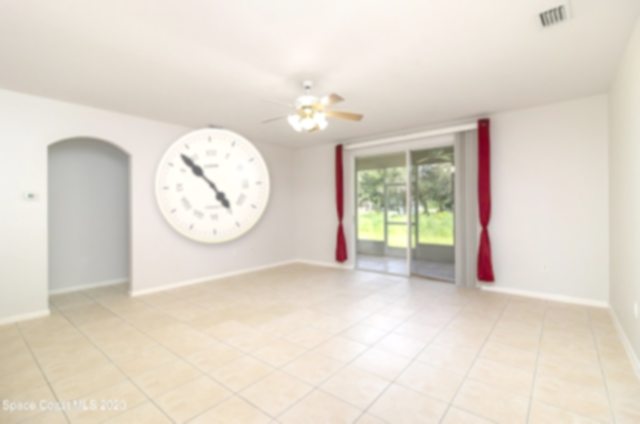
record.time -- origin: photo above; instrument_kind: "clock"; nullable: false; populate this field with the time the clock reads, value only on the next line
4:53
